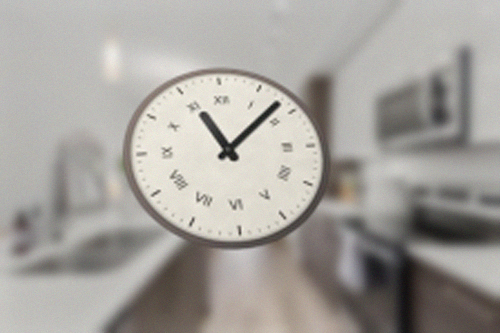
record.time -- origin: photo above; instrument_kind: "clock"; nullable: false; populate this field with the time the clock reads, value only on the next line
11:08
